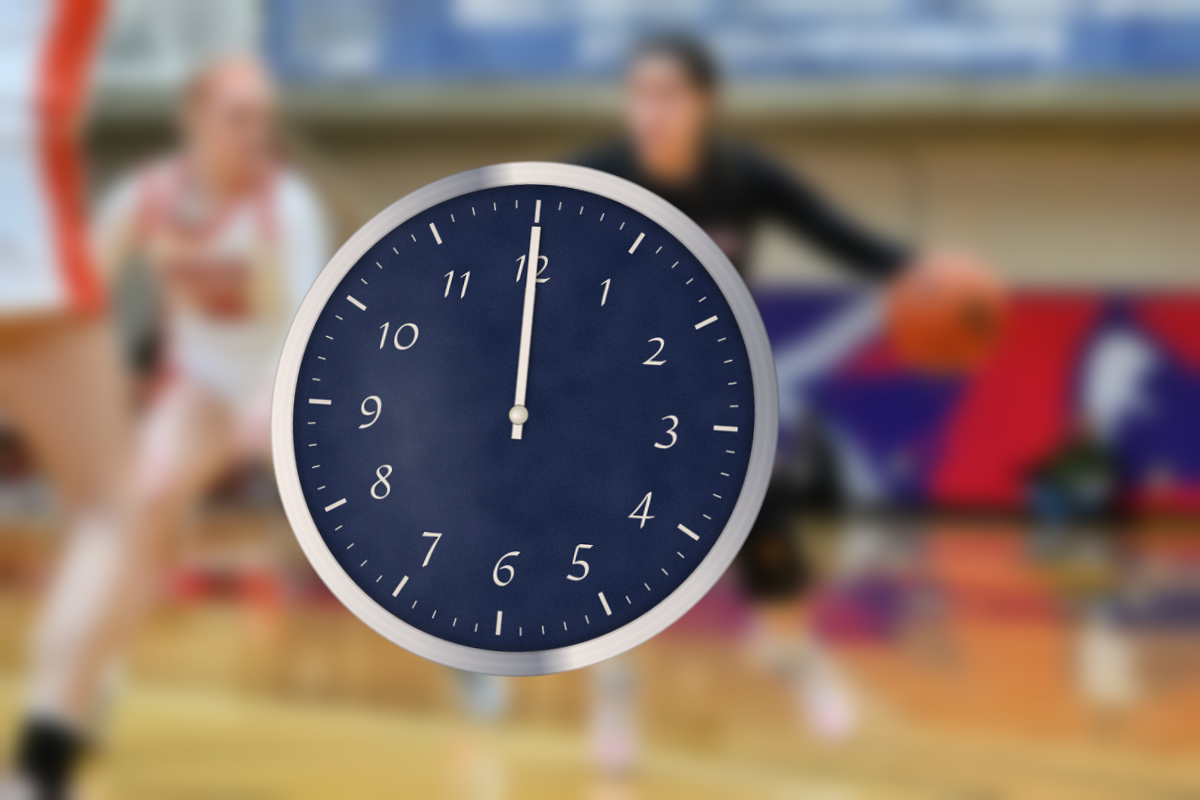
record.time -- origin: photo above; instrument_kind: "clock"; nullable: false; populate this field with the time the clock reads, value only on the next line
12:00
